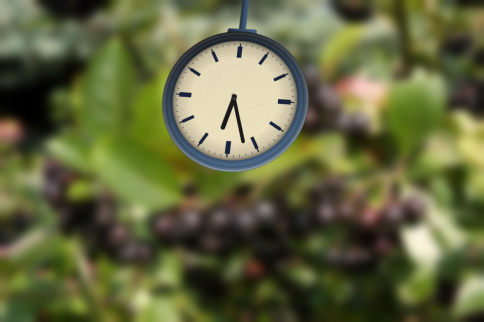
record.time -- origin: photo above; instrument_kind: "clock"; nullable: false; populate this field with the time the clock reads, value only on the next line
6:27
